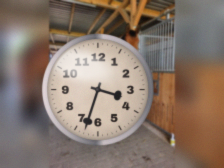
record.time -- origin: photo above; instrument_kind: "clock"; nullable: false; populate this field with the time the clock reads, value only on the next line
3:33
